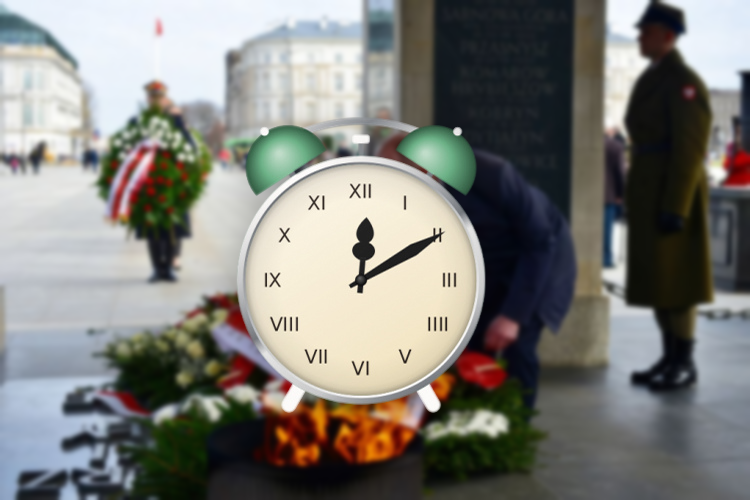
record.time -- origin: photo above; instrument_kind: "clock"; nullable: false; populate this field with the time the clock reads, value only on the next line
12:10
